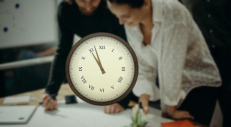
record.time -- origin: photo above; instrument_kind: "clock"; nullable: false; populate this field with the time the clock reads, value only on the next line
10:57
